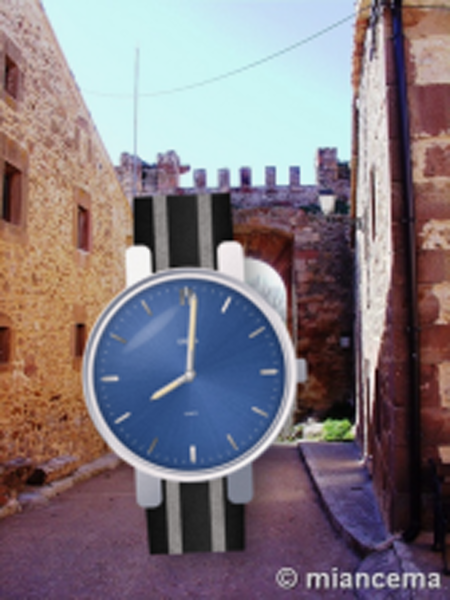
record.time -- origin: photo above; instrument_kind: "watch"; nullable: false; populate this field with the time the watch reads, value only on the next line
8:01
